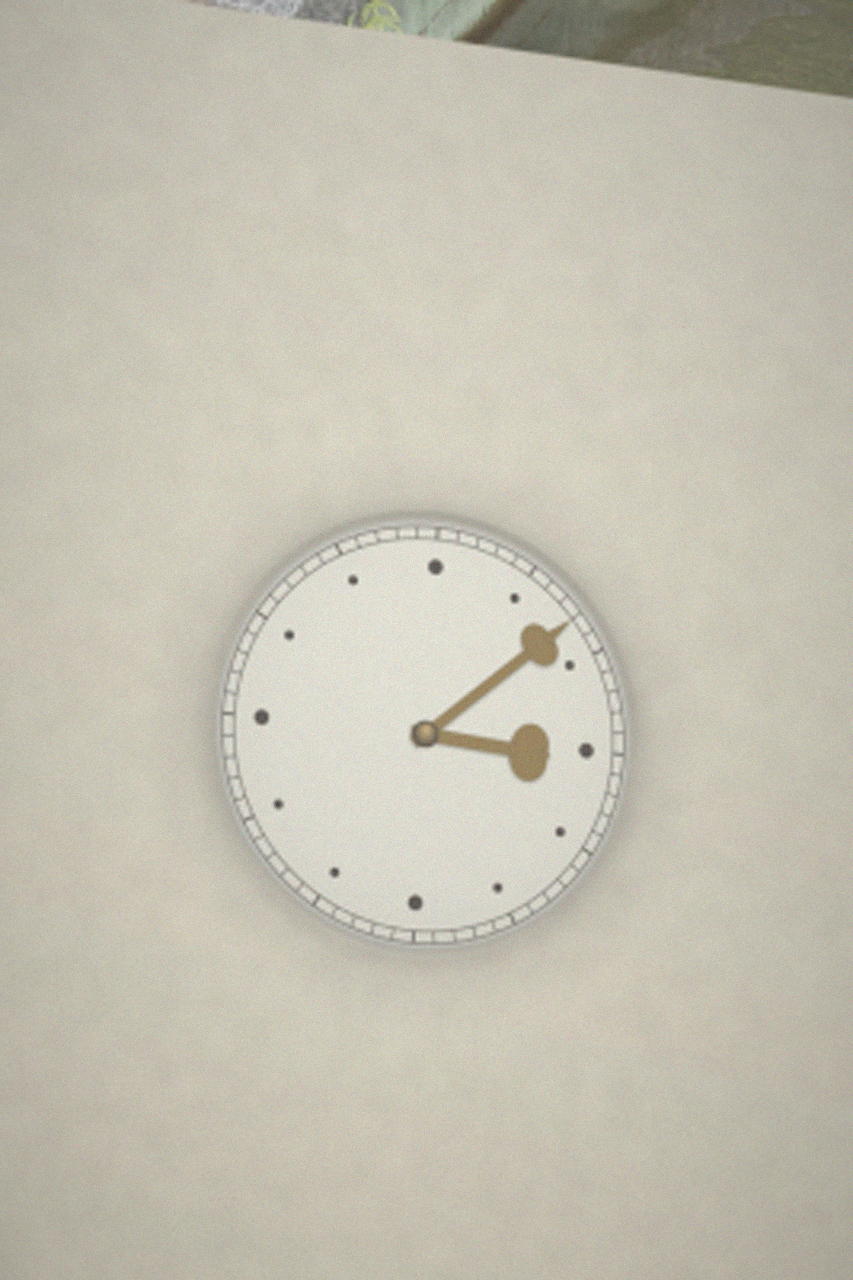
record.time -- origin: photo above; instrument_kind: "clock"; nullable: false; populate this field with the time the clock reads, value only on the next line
3:08
